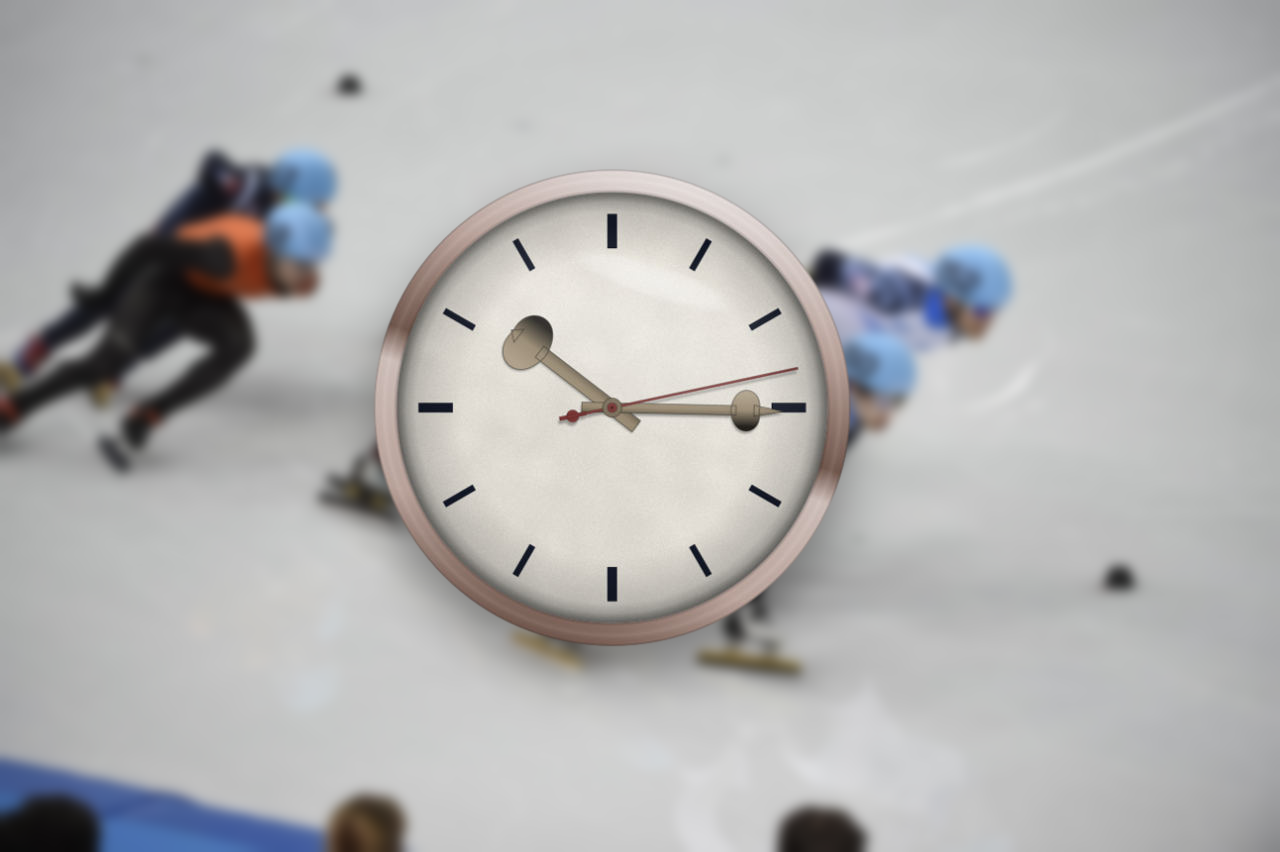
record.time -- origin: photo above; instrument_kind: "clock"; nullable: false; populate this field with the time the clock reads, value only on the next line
10:15:13
